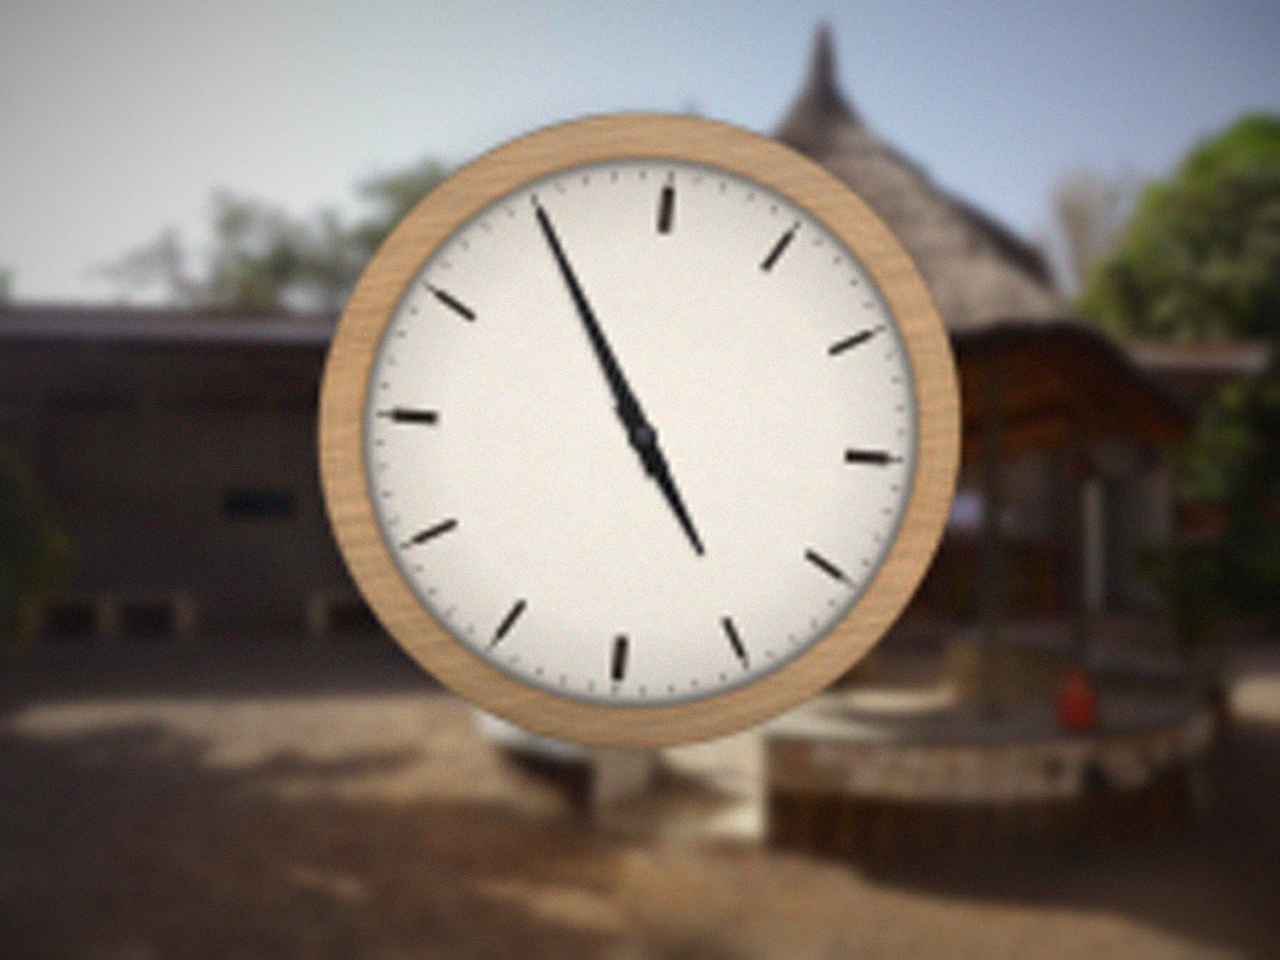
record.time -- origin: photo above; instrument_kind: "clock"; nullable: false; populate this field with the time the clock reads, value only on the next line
4:55
